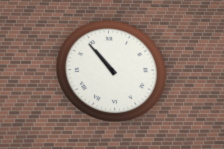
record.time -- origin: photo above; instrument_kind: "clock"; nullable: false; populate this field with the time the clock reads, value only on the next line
10:54
